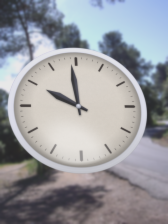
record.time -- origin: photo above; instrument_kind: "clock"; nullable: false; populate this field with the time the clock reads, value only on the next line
9:59
